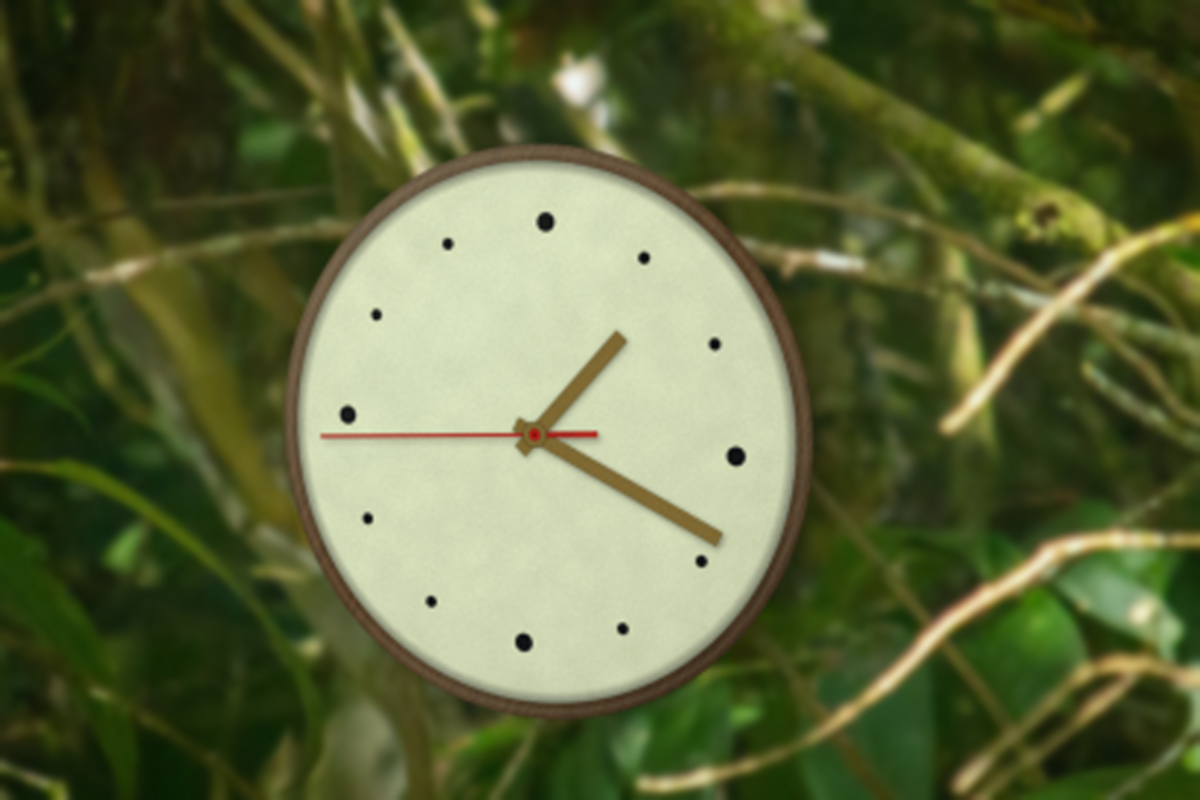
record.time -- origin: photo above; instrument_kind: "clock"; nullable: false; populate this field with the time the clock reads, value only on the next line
1:18:44
